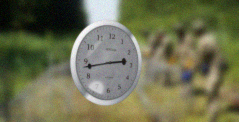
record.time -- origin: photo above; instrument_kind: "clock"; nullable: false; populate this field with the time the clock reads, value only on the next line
2:43
